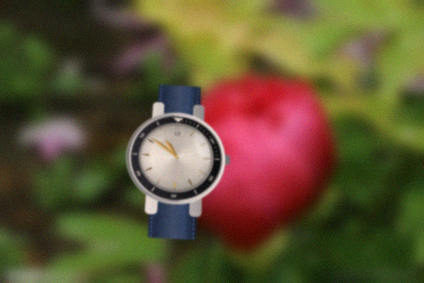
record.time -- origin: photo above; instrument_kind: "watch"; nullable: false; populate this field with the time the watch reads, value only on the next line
10:51
